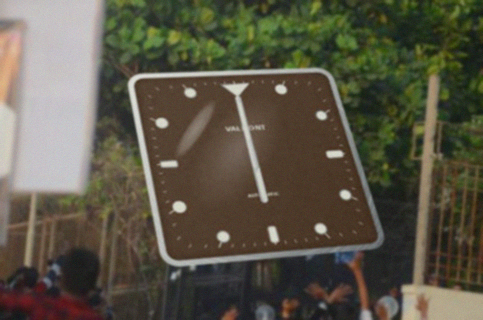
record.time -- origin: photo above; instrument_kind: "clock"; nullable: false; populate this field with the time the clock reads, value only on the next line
6:00
